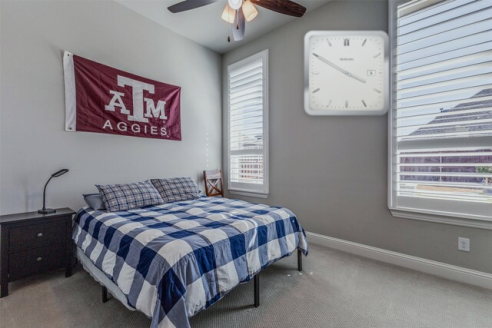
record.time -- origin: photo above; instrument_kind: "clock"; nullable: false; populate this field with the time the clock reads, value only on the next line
3:50
